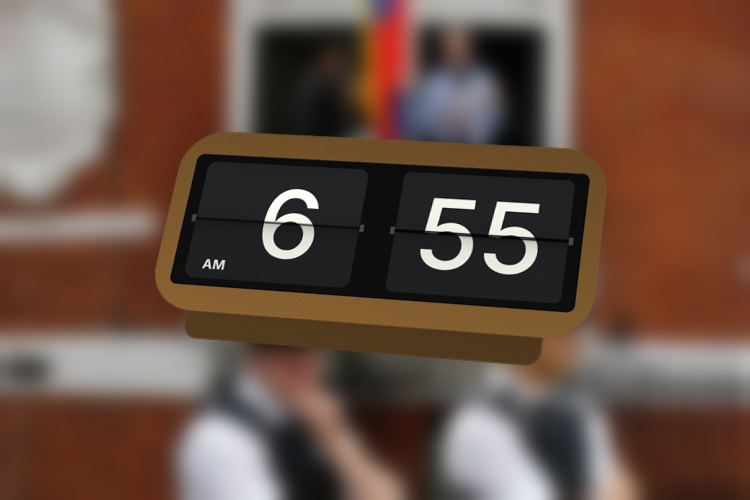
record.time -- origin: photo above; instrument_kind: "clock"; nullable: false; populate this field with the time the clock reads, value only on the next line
6:55
